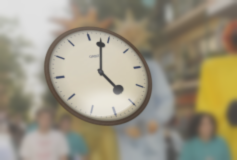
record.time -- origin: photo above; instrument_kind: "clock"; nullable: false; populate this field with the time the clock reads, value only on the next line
5:03
